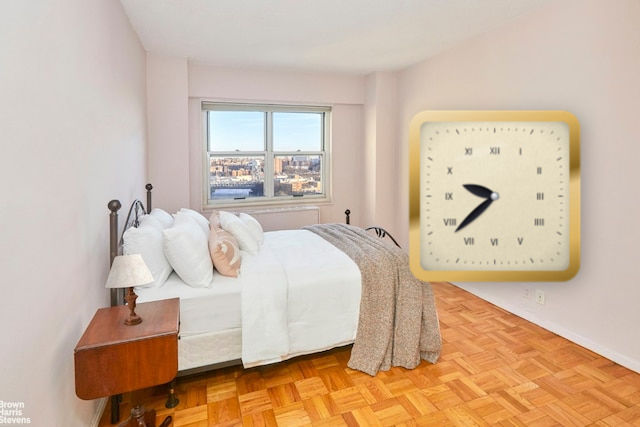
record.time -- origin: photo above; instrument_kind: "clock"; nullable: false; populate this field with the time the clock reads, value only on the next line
9:38
